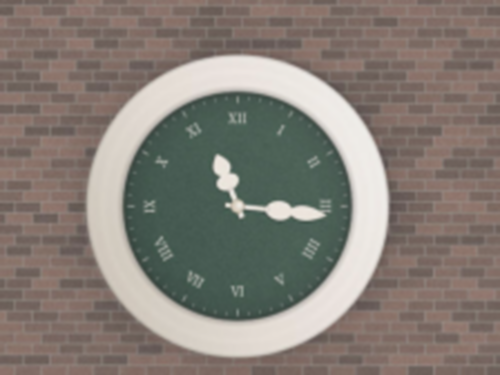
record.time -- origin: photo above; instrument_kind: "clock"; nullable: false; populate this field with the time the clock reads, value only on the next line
11:16
